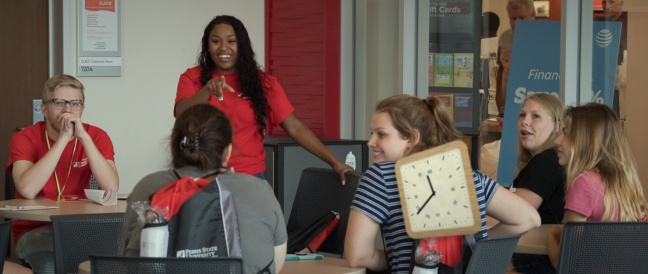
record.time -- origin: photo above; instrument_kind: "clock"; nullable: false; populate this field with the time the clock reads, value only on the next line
11:39
